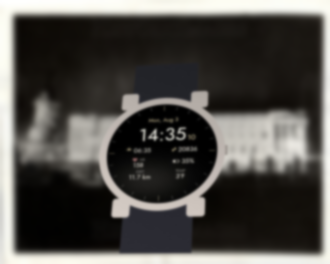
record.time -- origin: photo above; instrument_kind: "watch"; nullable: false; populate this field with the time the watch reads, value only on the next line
14:35
